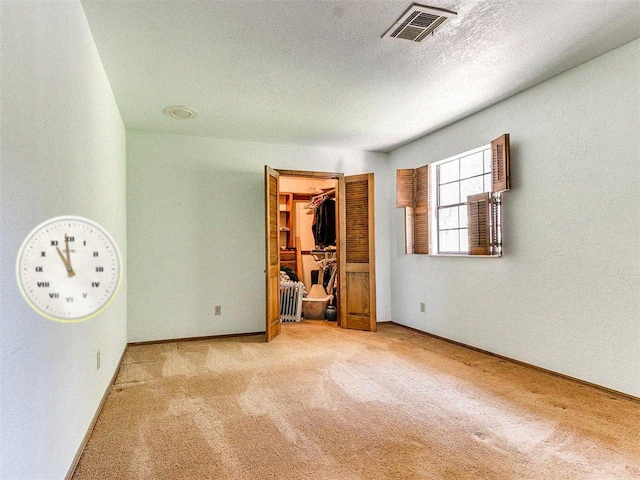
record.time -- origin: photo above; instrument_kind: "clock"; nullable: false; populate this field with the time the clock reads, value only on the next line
10:59
